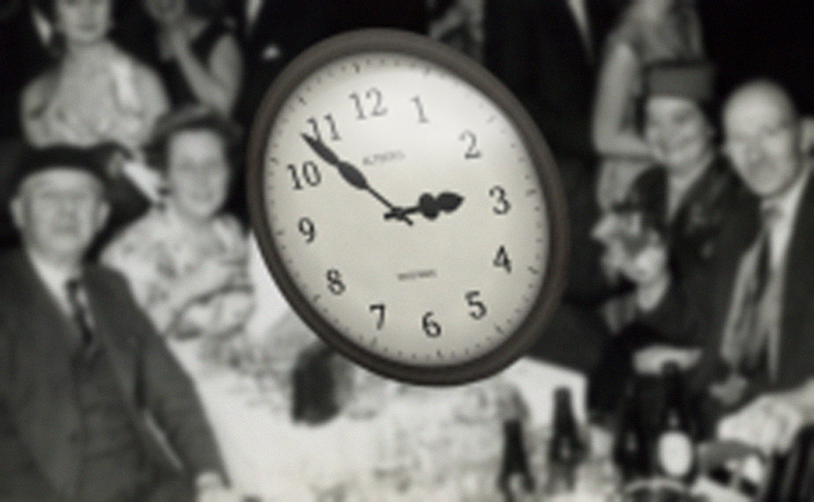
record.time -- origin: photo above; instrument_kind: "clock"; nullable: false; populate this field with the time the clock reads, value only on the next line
2:53
